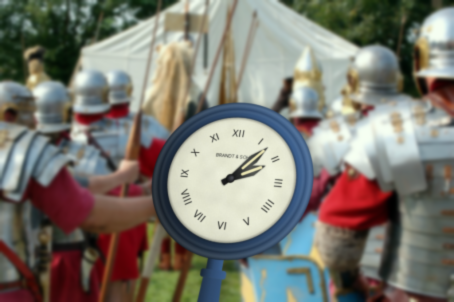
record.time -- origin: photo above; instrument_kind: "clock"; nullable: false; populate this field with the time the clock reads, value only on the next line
2:07
